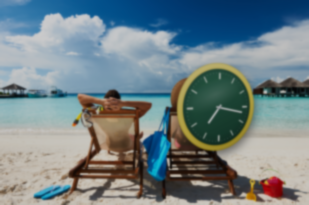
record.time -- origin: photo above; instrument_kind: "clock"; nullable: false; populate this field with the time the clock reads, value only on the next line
7:17
